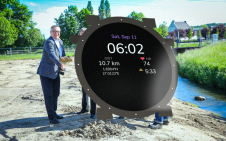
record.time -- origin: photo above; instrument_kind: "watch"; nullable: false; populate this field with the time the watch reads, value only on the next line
6:02
